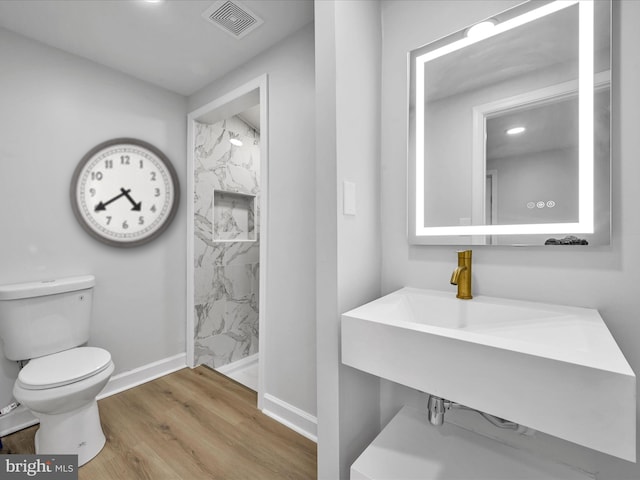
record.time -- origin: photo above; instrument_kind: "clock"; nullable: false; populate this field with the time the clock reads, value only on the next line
4:40
